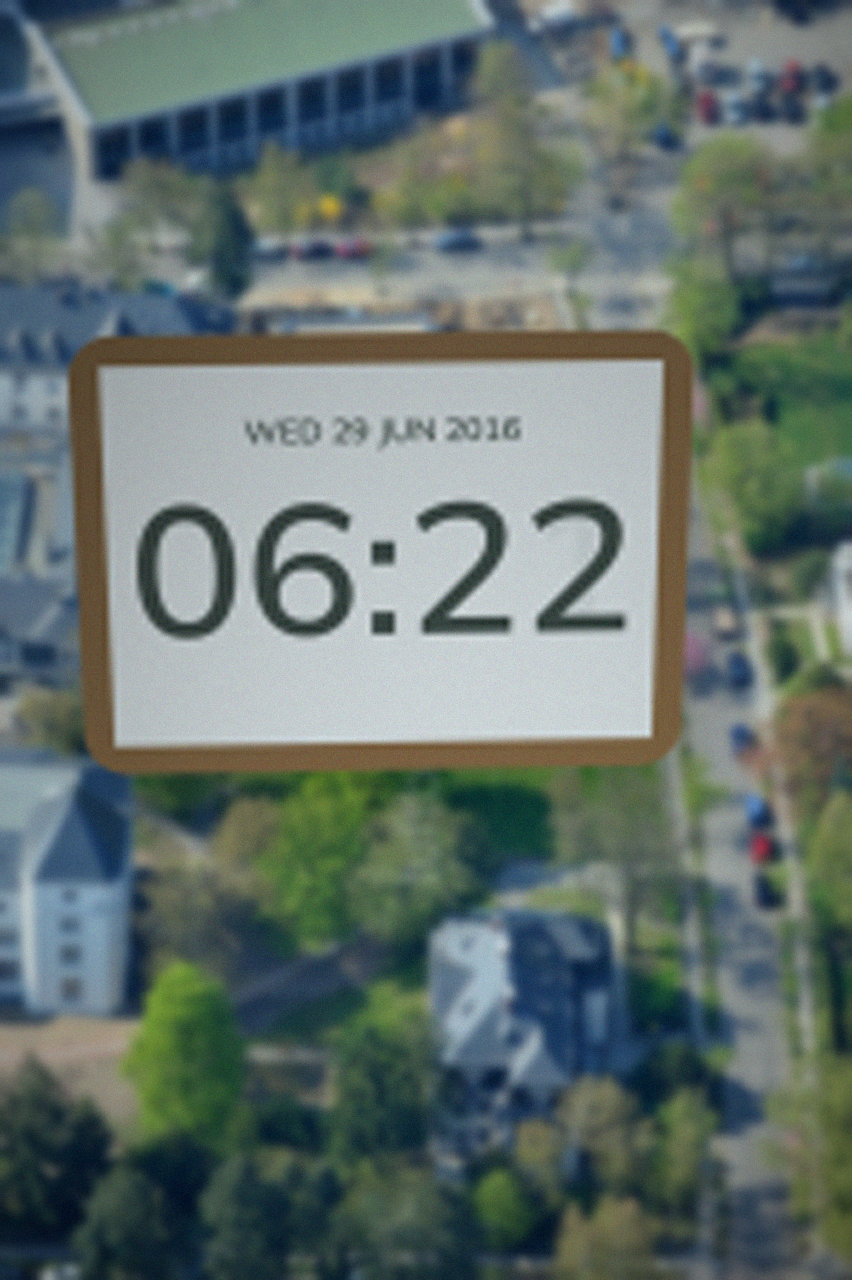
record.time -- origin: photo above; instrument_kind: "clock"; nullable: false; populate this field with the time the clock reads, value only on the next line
6:22
